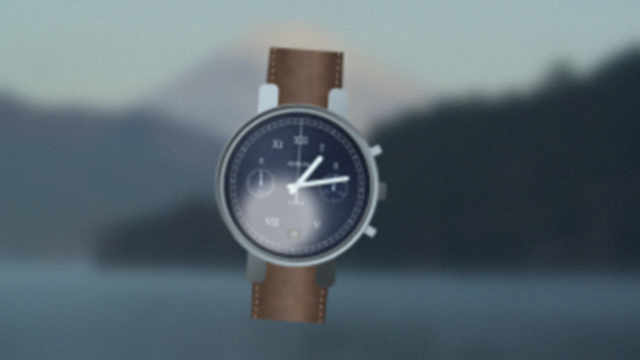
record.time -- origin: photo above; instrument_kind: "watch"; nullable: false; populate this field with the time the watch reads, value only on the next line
1:13
